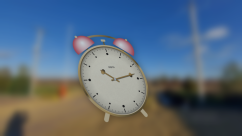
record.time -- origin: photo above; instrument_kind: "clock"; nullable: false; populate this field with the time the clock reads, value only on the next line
10:13
